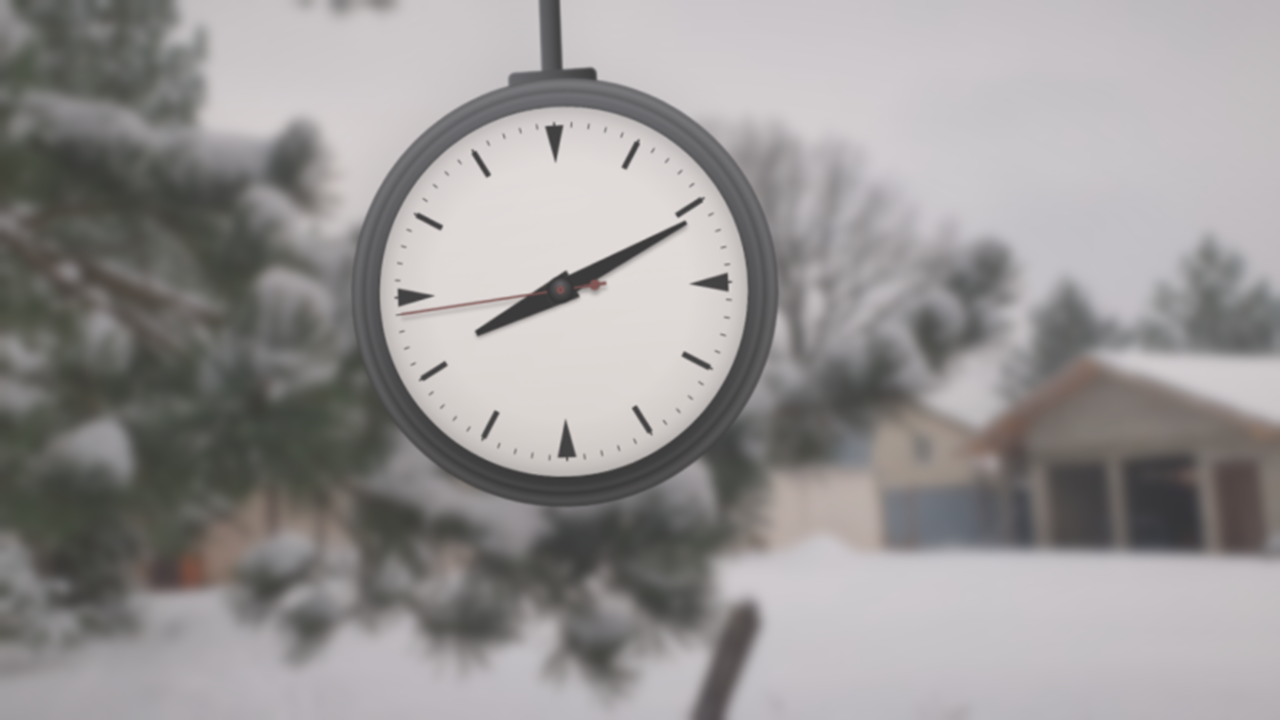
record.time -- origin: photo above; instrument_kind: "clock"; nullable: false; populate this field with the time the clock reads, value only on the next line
8:10:44
